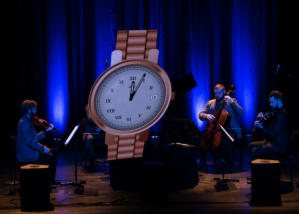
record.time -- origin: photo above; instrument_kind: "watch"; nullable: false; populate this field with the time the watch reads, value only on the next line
12:04
